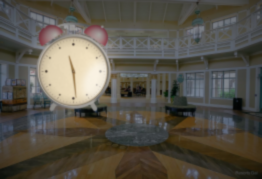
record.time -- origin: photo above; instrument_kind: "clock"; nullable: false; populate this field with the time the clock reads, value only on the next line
11:29
